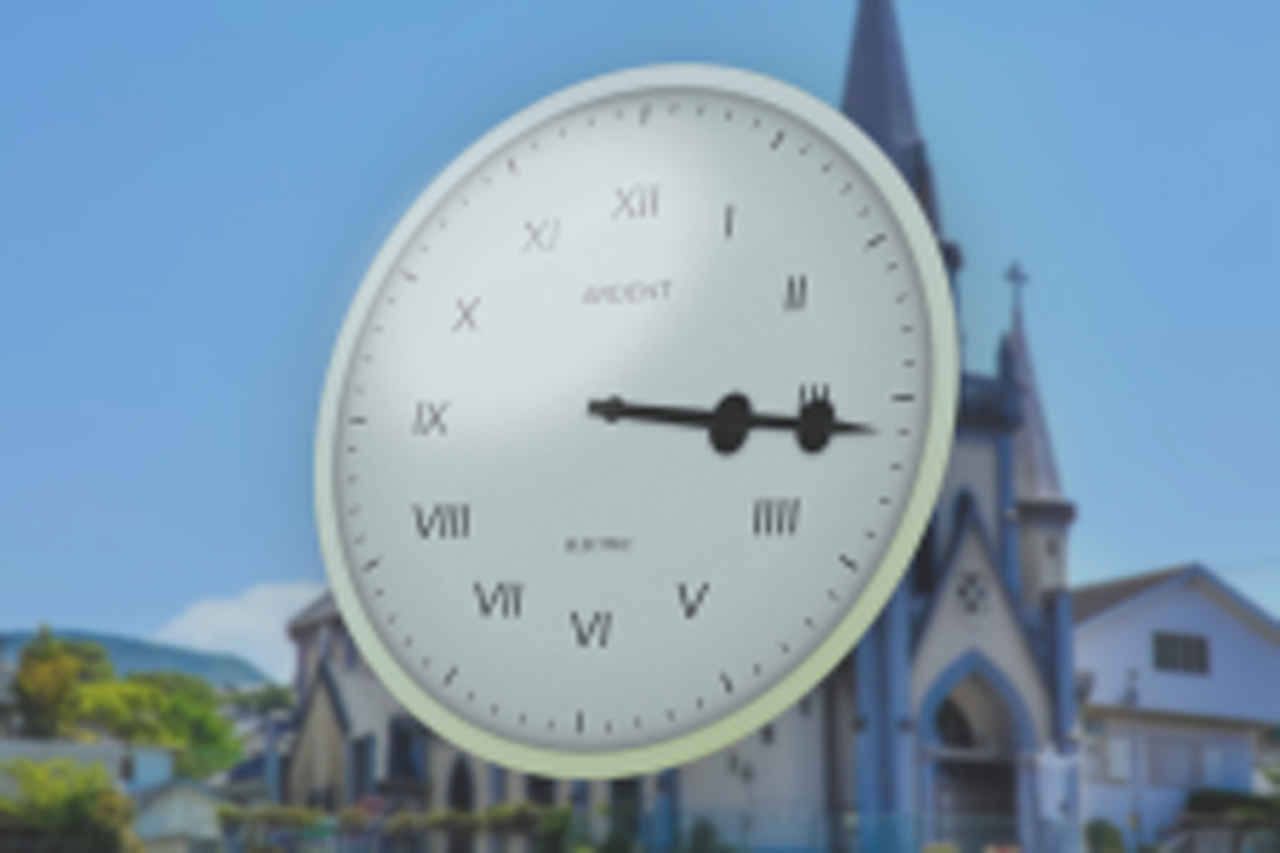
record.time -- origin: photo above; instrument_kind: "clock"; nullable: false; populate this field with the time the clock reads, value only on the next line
3:16
